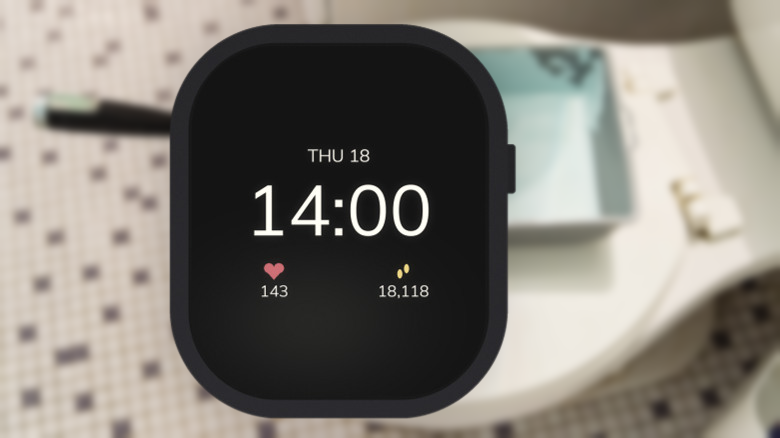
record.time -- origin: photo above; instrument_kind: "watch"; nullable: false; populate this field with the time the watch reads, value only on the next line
14:00
